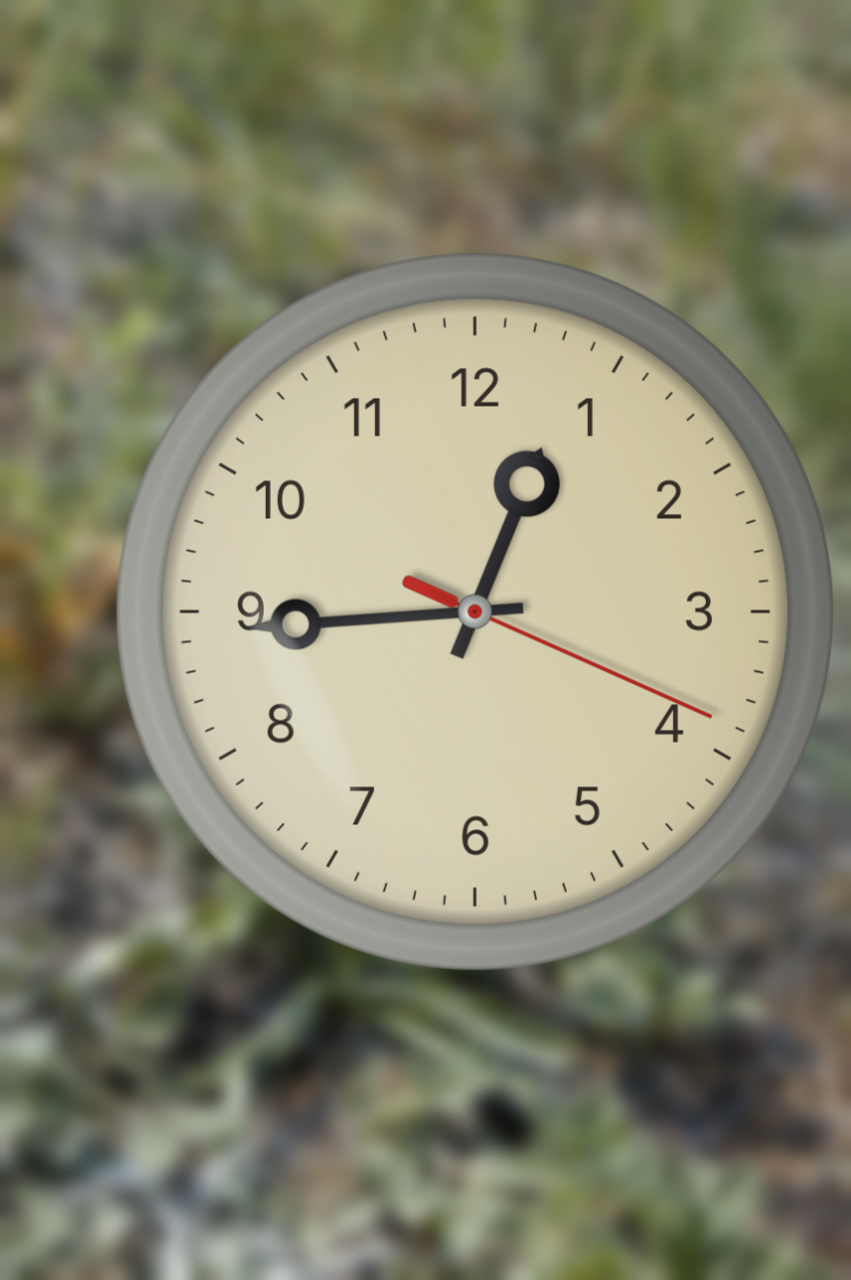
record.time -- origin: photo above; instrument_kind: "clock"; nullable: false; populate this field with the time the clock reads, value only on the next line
12:44:19
